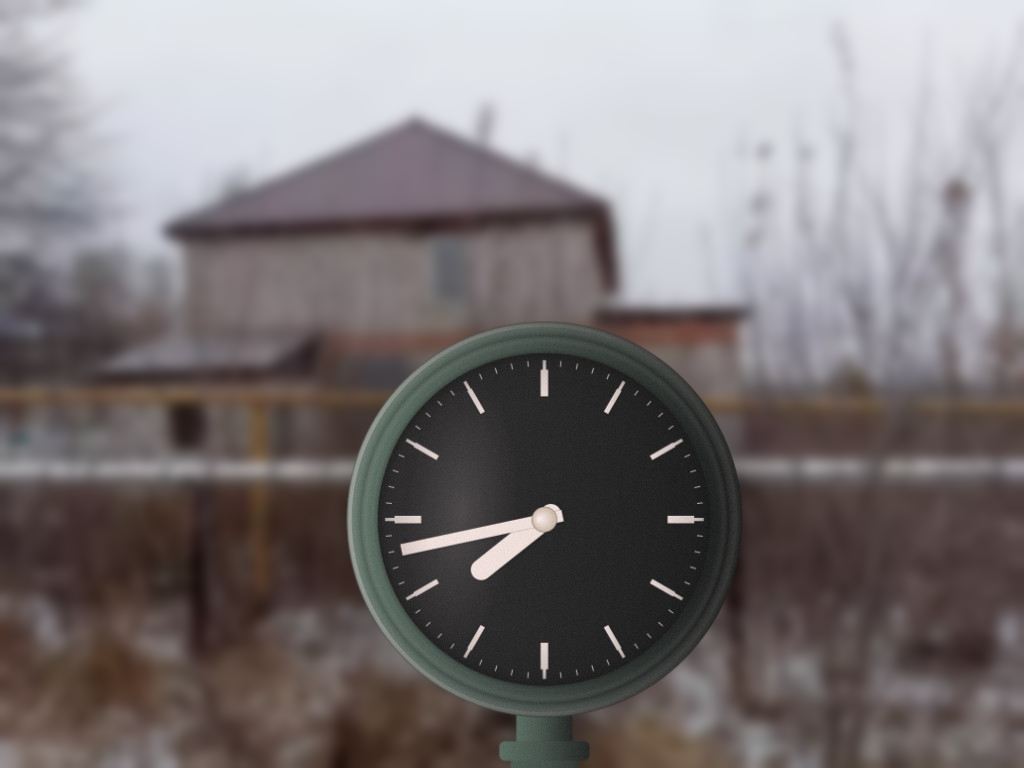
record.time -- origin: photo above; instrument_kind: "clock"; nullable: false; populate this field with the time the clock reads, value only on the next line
7:43
